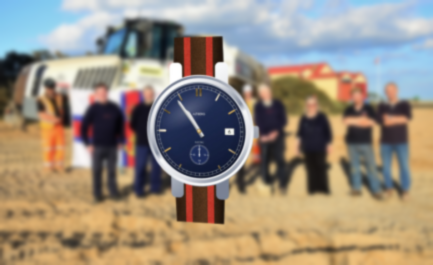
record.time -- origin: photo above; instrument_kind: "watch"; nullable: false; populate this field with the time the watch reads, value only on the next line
10:54
